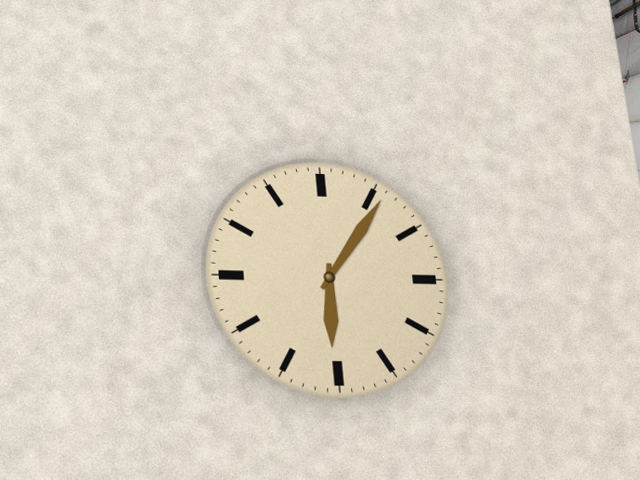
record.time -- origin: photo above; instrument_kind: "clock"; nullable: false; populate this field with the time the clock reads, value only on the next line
6:06
